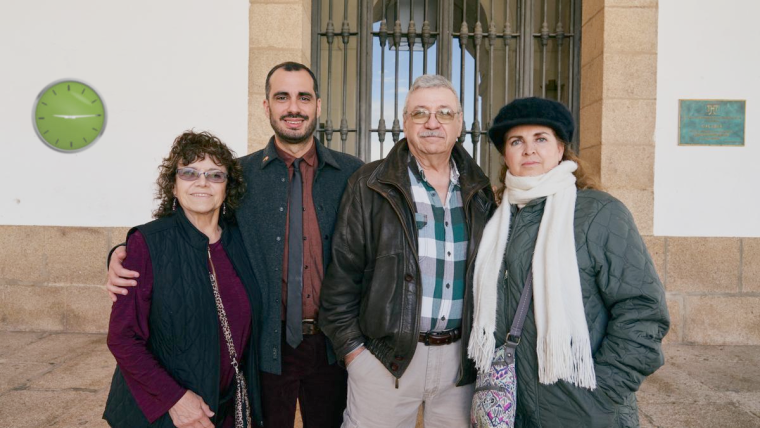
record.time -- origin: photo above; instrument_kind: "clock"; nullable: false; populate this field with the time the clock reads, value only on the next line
9:15
